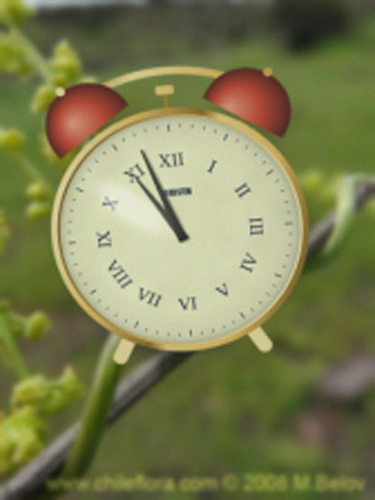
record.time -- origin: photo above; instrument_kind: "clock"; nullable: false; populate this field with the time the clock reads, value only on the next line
10:57
